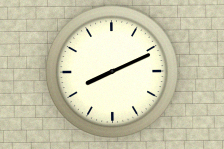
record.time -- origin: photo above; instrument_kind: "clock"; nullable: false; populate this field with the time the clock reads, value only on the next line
8:11
